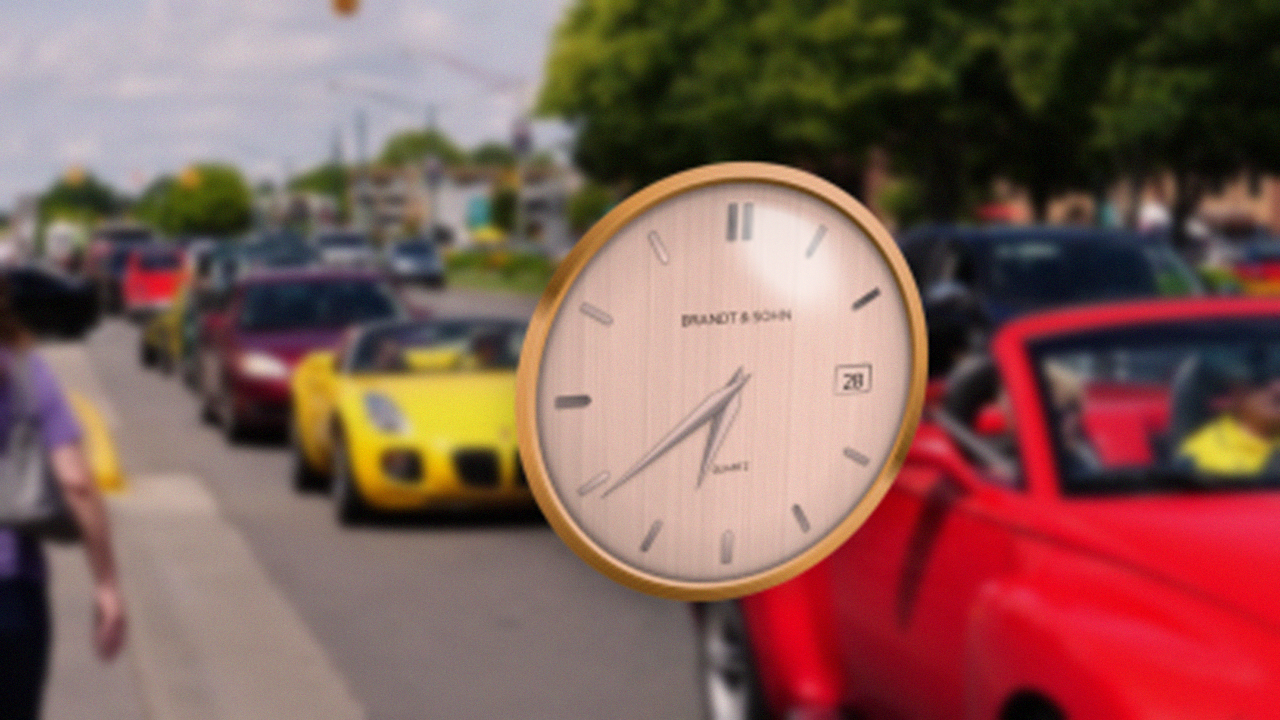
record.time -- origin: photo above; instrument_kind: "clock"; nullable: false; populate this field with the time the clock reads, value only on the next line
6:39
